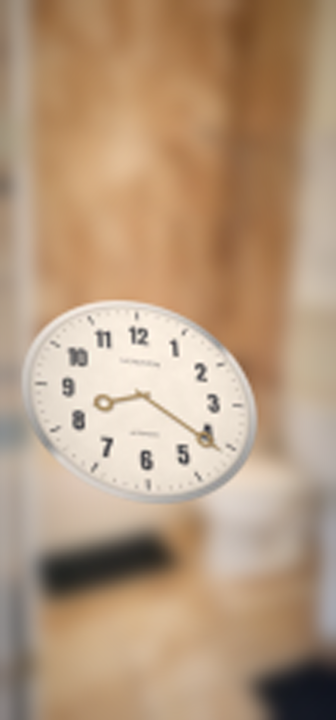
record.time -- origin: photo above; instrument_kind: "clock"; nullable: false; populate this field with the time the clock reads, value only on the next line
8:21
